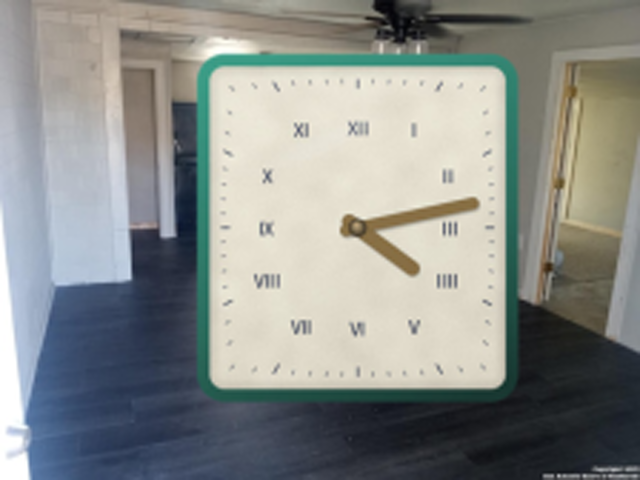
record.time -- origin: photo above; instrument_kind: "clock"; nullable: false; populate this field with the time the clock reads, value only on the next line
4:13
